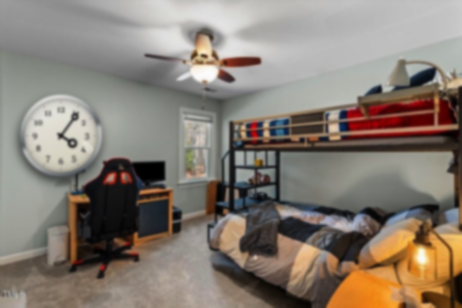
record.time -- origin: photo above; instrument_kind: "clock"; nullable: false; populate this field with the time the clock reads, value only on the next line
4:06
